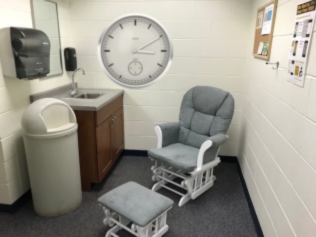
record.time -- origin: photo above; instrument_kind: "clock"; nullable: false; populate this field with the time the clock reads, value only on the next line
3:10
